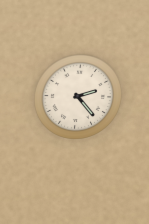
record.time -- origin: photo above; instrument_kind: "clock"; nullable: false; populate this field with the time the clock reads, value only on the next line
2:23
